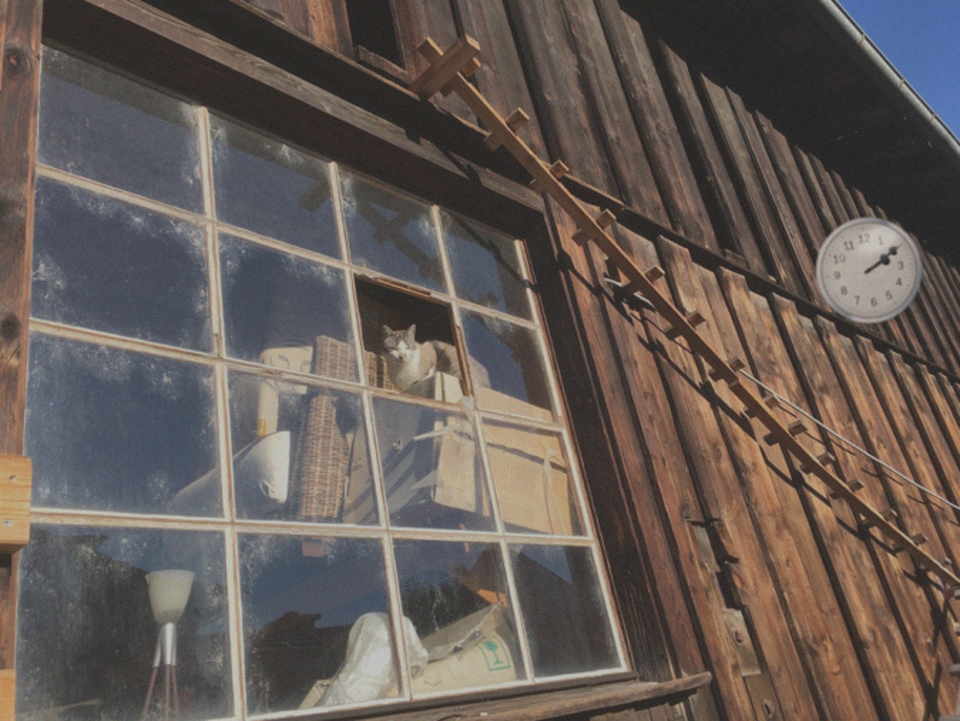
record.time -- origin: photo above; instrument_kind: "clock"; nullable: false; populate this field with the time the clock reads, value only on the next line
2:10
